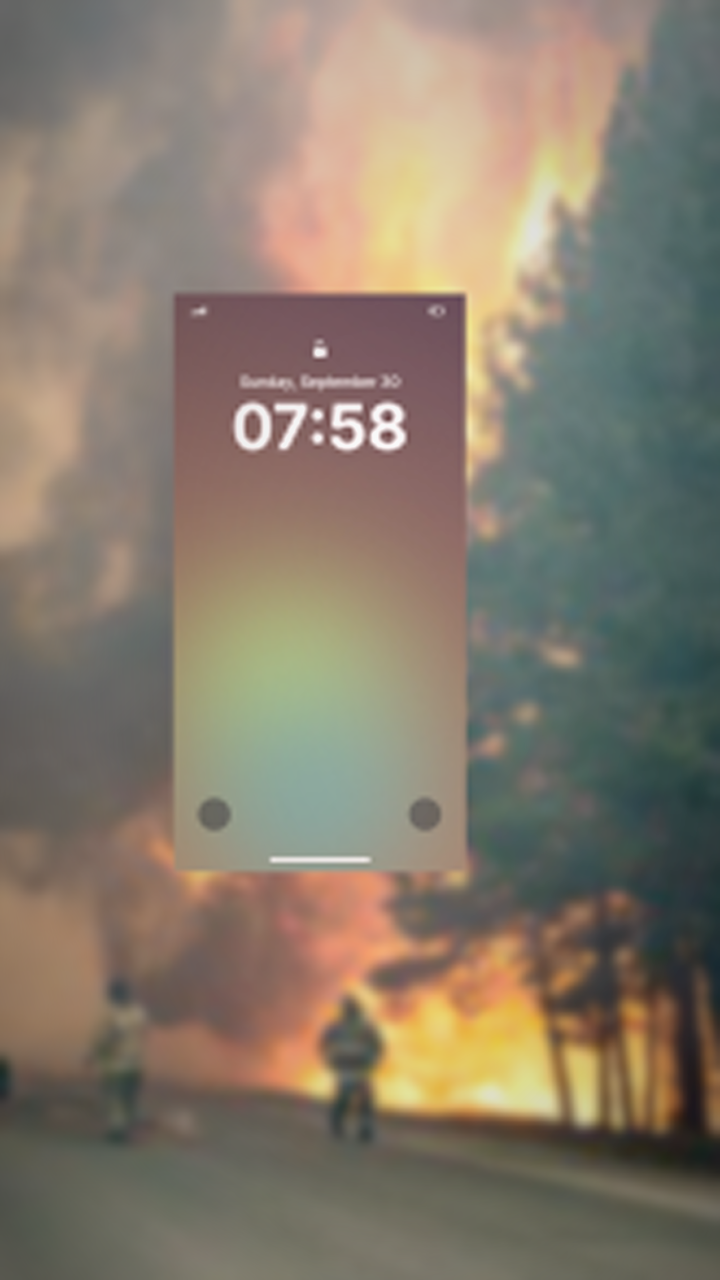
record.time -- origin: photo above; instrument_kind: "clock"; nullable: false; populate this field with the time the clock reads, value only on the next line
7:58
